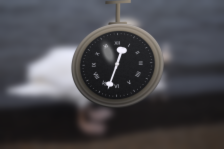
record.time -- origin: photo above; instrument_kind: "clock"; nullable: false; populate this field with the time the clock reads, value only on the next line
12:33
